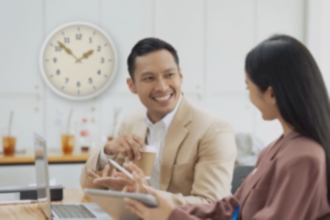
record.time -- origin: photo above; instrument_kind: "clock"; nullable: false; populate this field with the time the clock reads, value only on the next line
1:52
